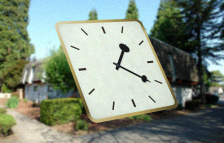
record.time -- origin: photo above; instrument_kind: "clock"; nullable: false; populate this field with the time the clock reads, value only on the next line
1:21
